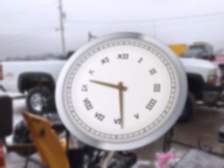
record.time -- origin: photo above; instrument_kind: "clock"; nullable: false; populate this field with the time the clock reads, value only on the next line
9:29
